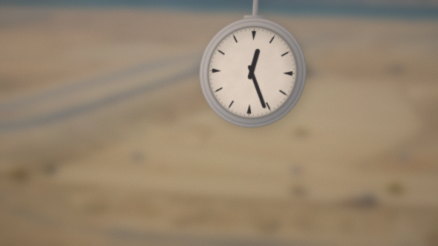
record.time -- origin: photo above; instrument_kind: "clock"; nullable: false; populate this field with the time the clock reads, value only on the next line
12:26
